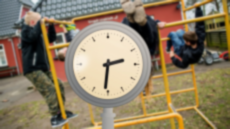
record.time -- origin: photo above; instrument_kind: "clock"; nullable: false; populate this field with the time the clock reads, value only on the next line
2:31
